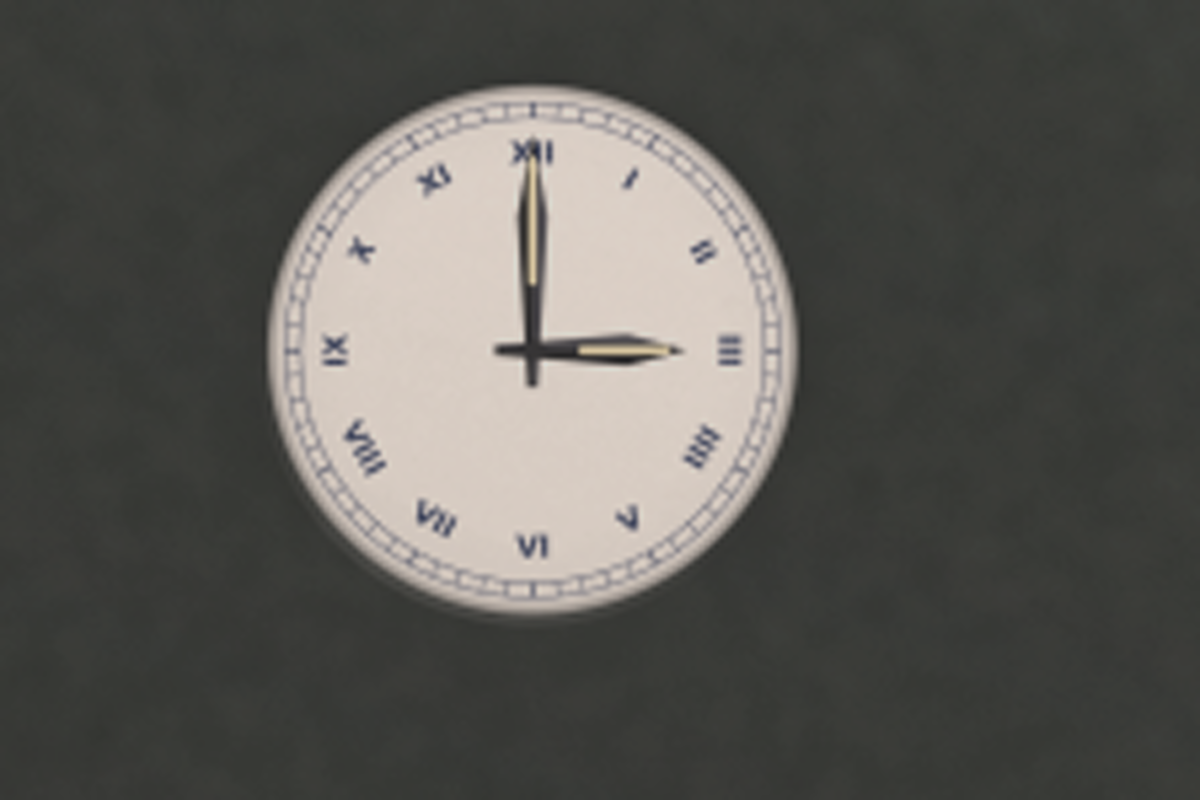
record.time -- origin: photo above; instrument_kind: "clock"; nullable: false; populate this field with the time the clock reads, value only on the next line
3:00
